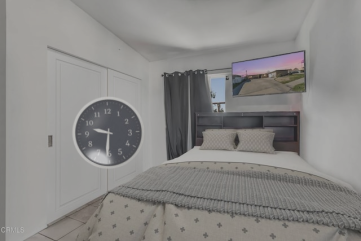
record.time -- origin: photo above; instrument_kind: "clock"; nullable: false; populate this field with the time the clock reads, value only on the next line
9:31
